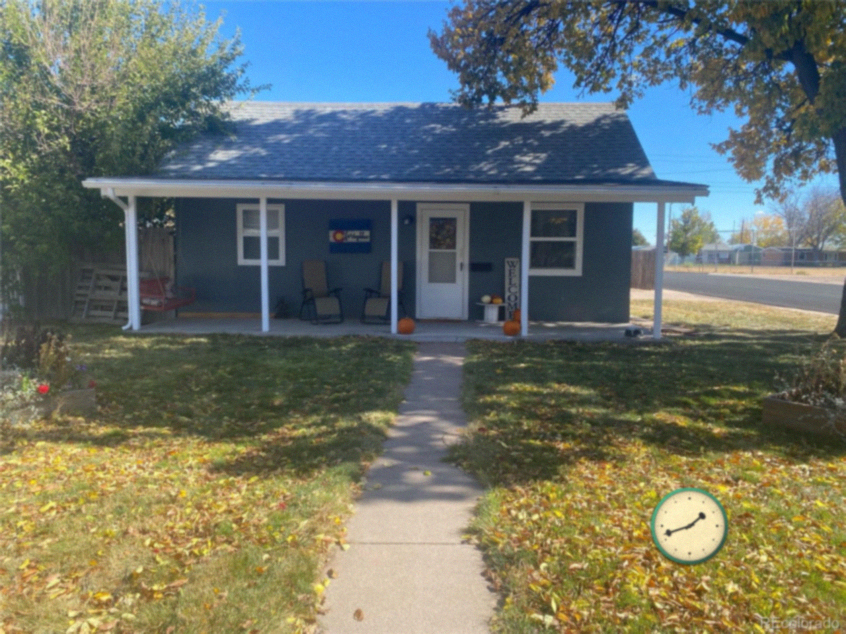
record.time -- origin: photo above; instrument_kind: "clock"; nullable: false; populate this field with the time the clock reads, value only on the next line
1:42
